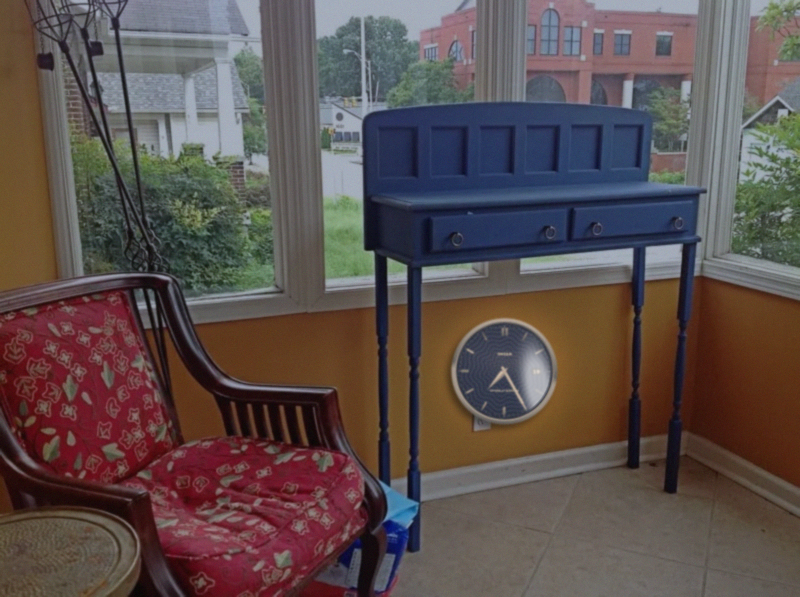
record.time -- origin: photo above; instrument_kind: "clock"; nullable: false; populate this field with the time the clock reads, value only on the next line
7:25
